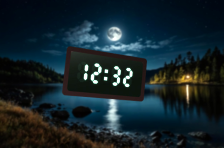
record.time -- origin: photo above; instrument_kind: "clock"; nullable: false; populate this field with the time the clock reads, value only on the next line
12:32
